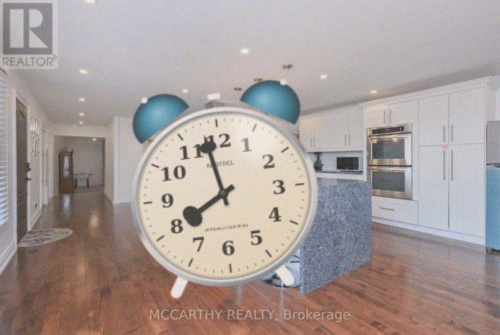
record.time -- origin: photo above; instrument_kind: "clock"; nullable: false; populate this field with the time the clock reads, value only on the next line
7:58
